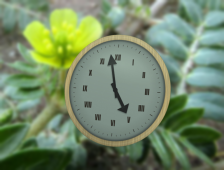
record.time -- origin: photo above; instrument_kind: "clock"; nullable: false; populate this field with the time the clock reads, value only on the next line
4:58
